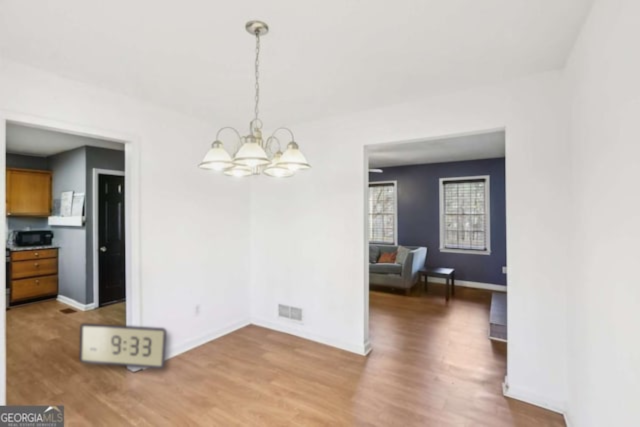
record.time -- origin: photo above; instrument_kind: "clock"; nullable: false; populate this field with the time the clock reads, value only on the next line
9:33
